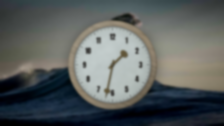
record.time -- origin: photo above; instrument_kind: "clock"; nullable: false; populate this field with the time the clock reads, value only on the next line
1:32
